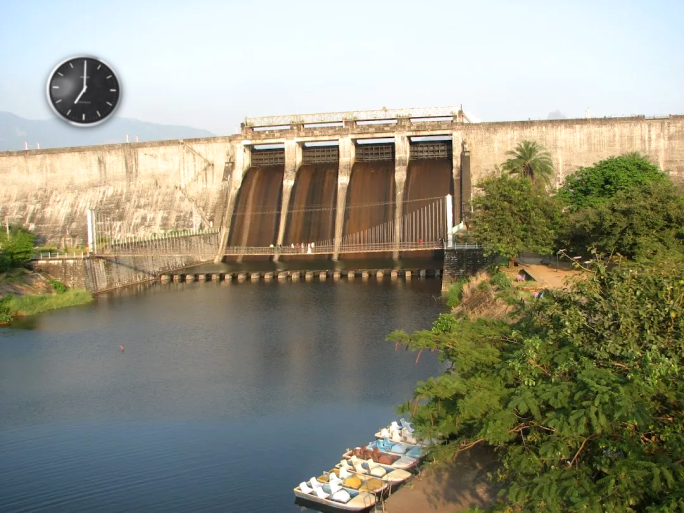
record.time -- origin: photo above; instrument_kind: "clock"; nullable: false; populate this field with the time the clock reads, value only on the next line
7:00
